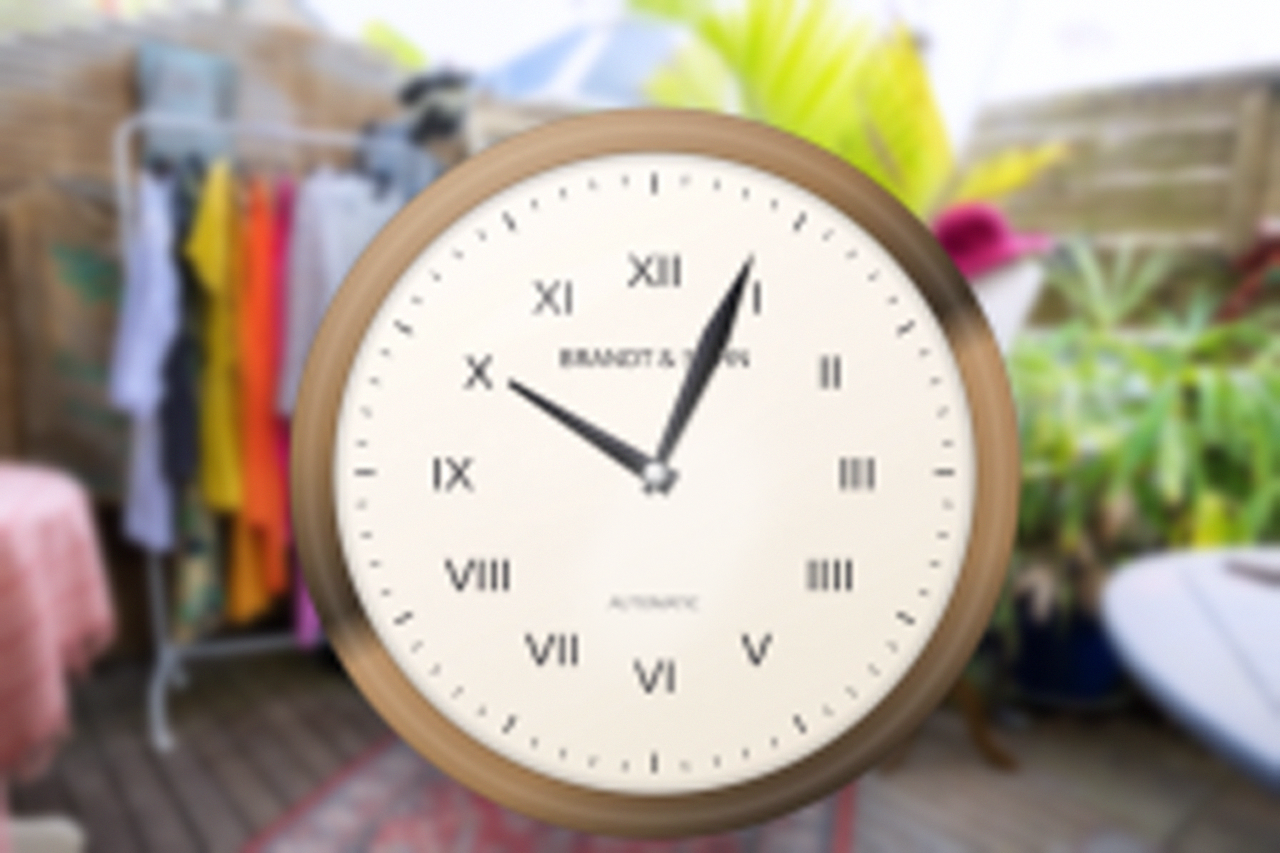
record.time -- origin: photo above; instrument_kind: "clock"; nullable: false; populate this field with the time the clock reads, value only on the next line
10:04
